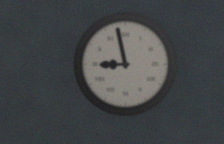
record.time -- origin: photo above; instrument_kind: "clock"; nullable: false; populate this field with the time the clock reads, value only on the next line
8:58
